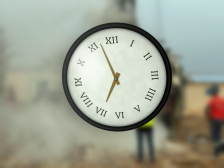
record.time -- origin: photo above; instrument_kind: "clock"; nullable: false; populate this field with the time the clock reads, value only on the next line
6:57
